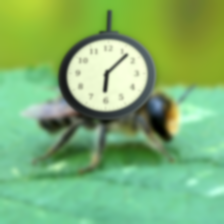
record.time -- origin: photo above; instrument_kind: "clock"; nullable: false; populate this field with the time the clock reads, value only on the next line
6:07
